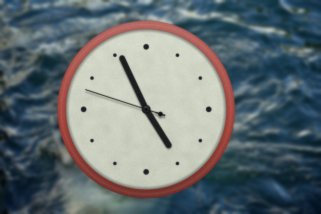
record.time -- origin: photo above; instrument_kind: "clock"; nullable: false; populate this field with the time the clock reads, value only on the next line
4:55:48
